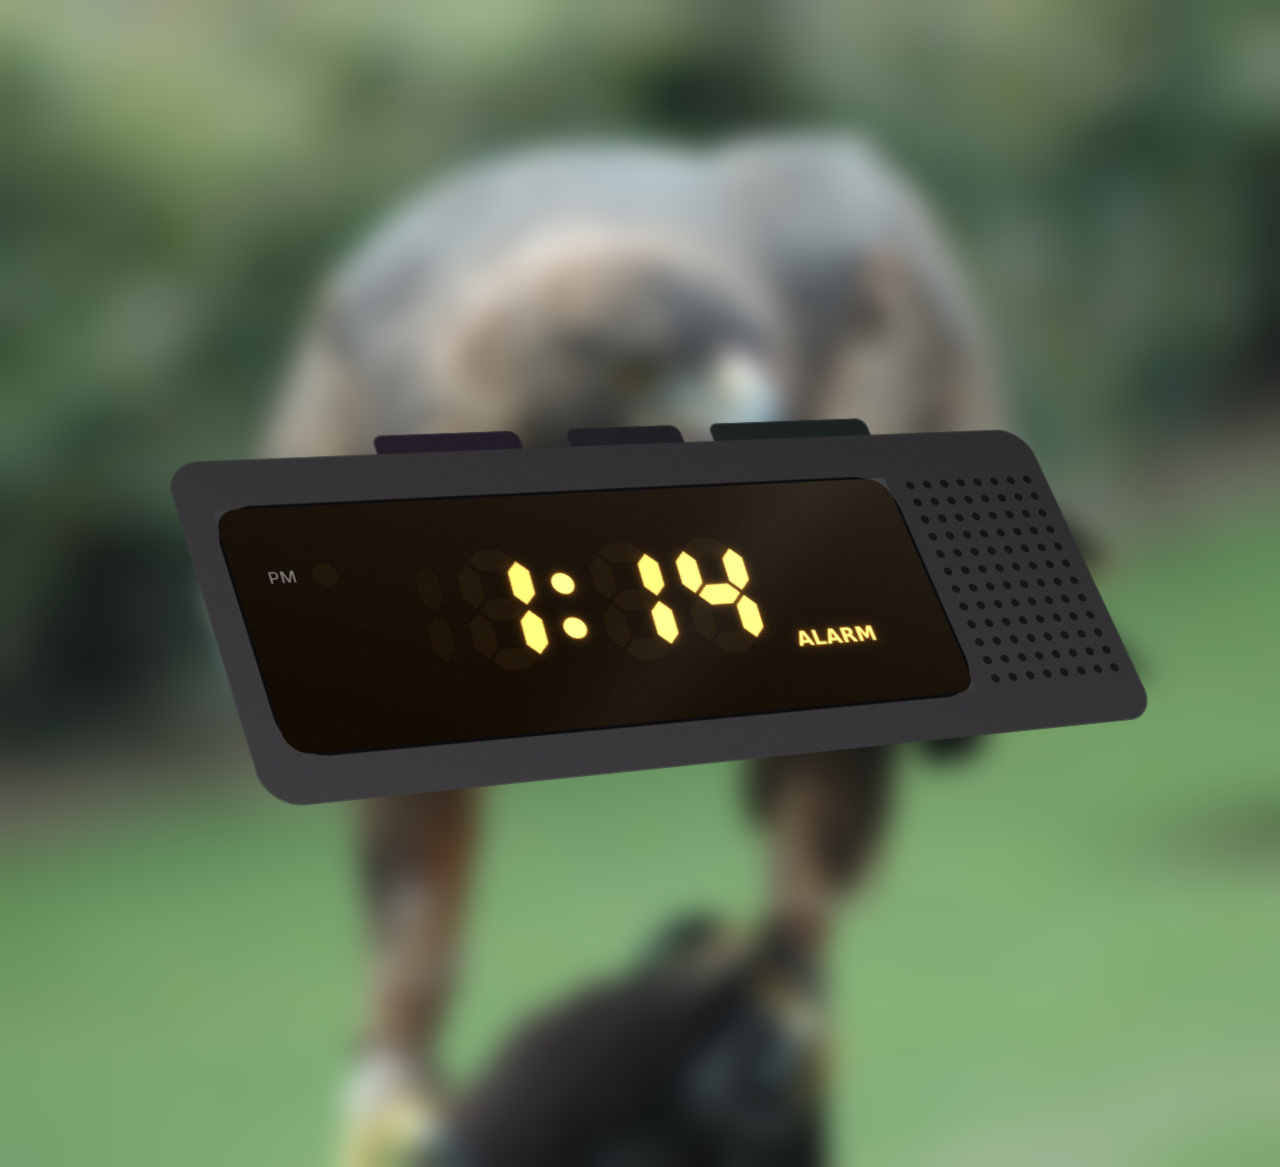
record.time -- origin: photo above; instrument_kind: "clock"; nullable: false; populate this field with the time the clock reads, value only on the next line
1:14
